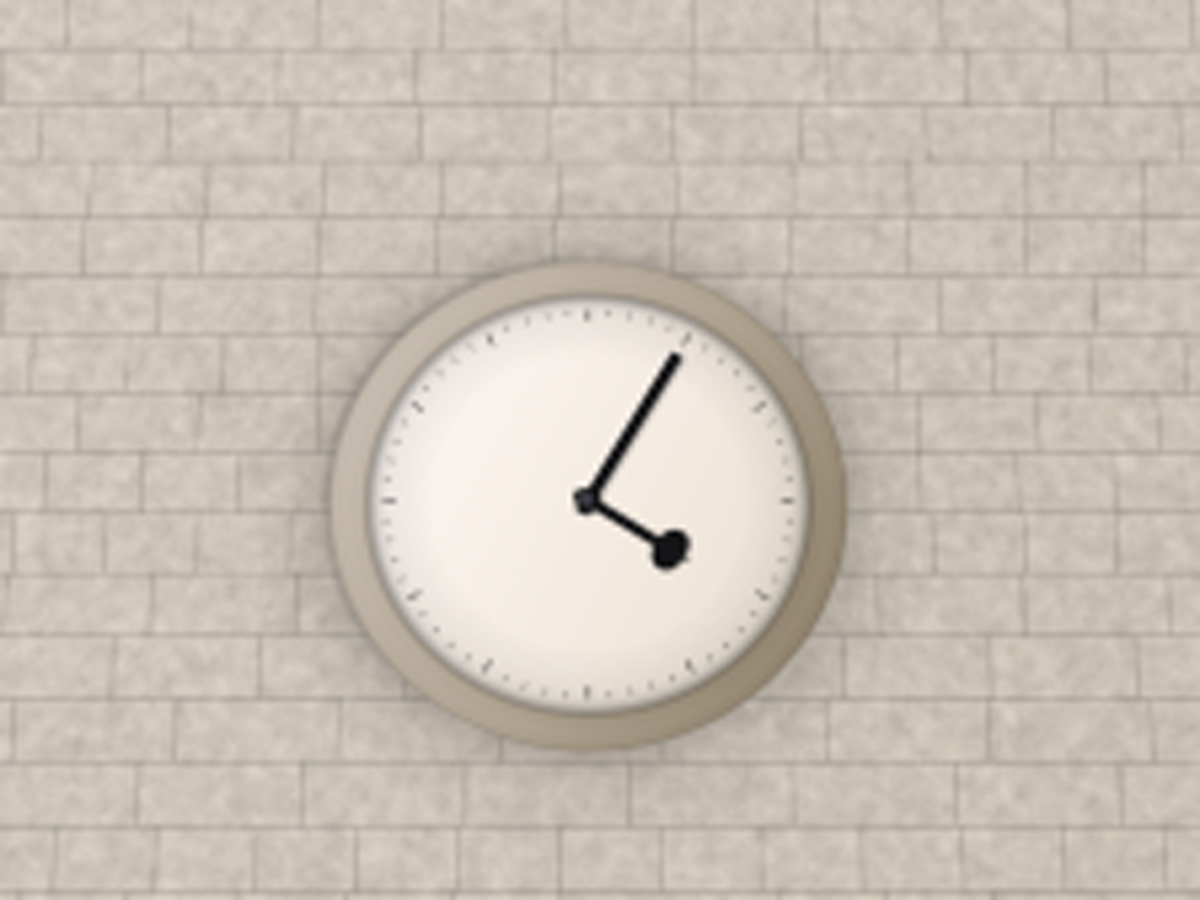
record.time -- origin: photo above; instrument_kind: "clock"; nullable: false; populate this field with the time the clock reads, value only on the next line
4:05
